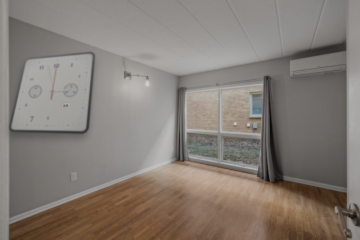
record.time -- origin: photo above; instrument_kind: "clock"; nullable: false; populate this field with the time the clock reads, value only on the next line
2:57
